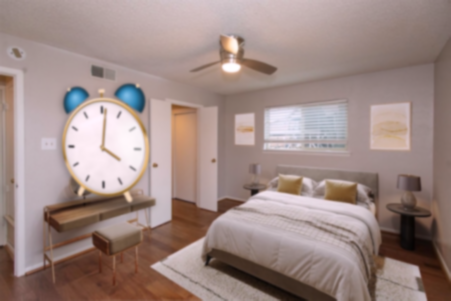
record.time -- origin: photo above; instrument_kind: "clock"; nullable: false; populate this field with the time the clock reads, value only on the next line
4:01
